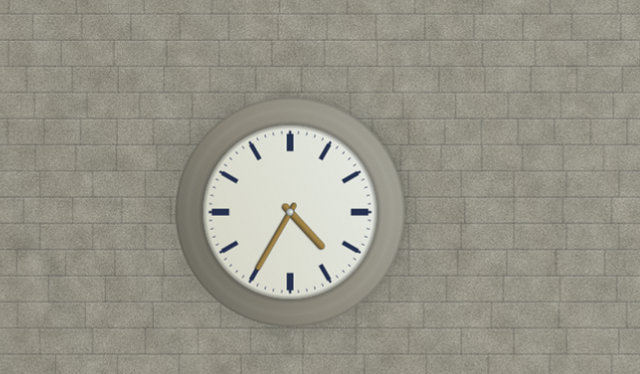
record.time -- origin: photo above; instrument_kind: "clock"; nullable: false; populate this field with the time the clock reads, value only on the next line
4:35
